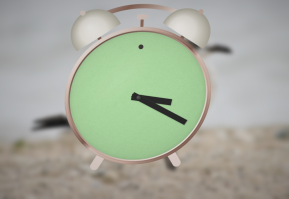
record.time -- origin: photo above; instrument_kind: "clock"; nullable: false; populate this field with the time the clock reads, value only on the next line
3:20
